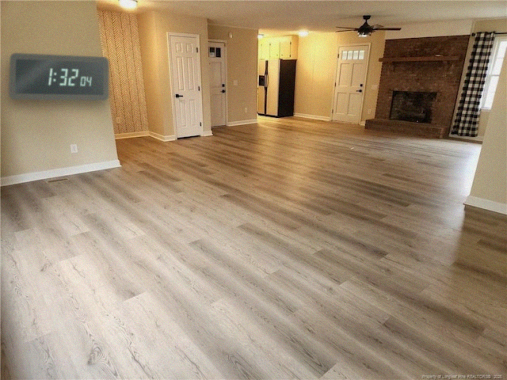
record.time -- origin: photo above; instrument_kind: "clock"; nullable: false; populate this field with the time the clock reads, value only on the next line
1:32:04
